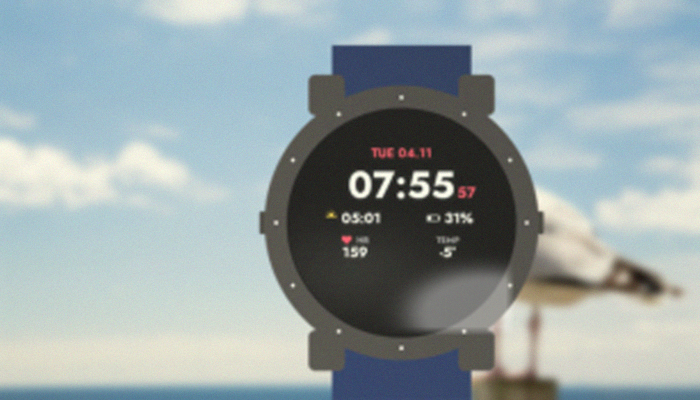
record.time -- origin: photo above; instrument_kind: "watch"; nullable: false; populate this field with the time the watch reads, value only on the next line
7:55
